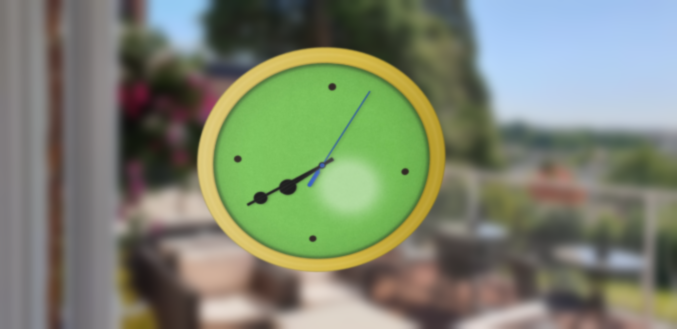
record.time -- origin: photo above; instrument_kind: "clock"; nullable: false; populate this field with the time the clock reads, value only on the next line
7:39:04
